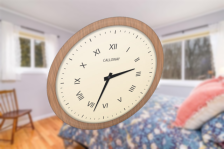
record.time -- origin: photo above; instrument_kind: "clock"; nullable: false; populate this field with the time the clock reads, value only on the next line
2:33
